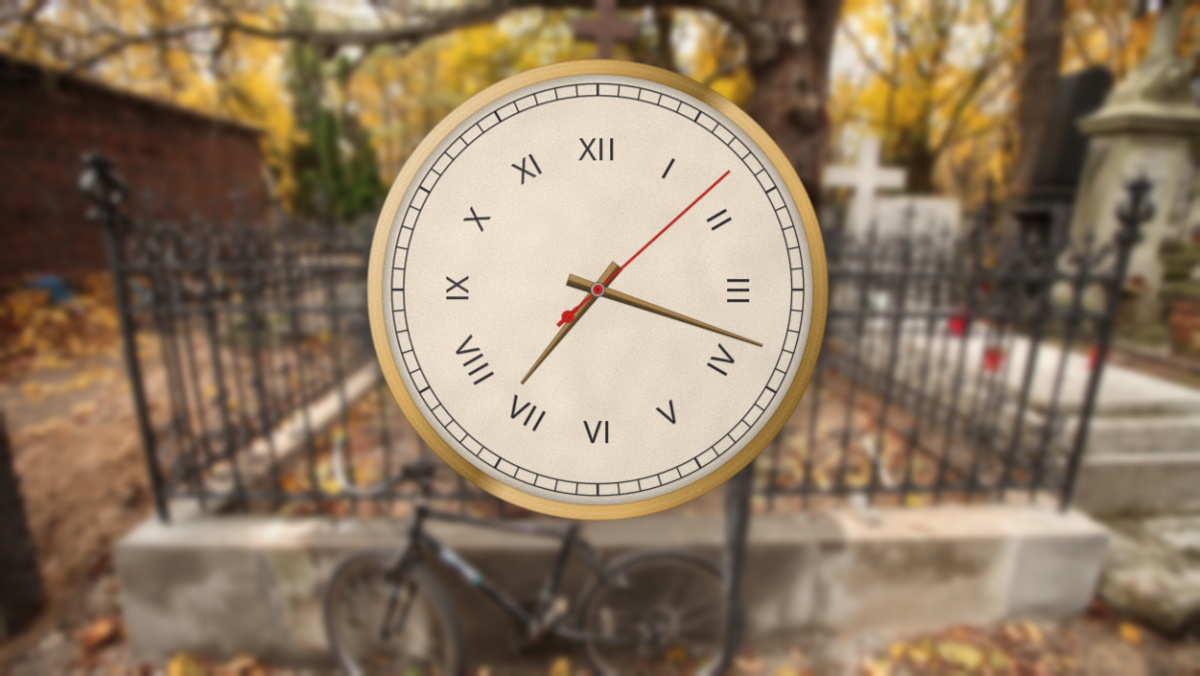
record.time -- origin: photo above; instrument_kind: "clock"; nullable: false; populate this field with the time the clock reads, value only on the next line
7:18:08
